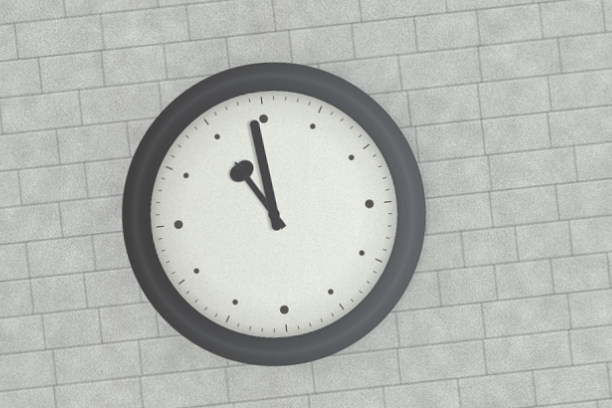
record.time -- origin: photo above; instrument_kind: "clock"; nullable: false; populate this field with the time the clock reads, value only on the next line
10:59
